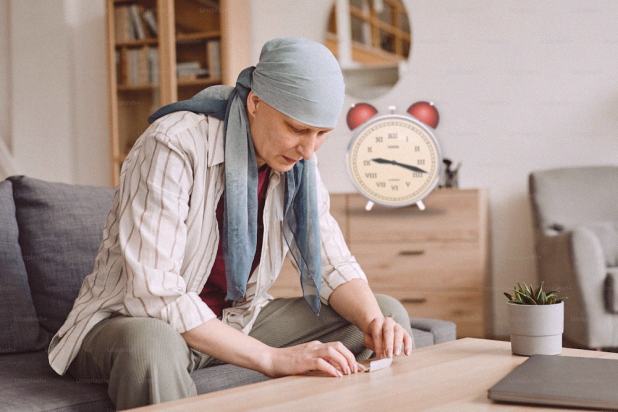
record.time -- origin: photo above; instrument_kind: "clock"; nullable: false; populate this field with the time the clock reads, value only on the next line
9:18
